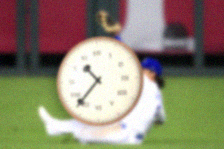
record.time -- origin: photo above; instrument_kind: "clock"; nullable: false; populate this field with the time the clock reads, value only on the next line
10:37
